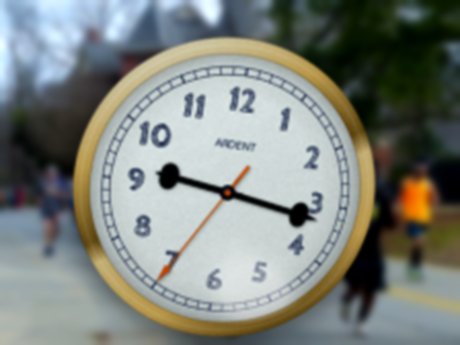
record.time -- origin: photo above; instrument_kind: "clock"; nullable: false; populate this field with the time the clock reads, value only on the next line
9:16:35
